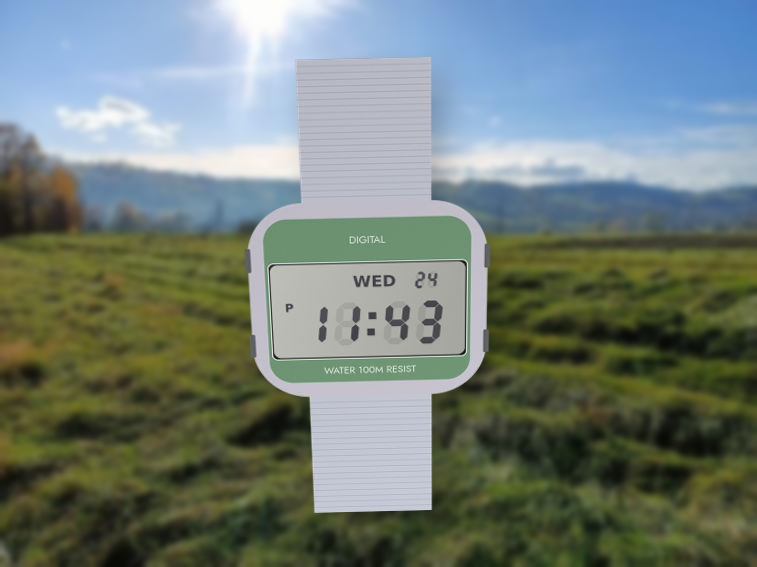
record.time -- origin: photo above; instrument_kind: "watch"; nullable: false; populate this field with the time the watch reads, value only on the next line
11:43
